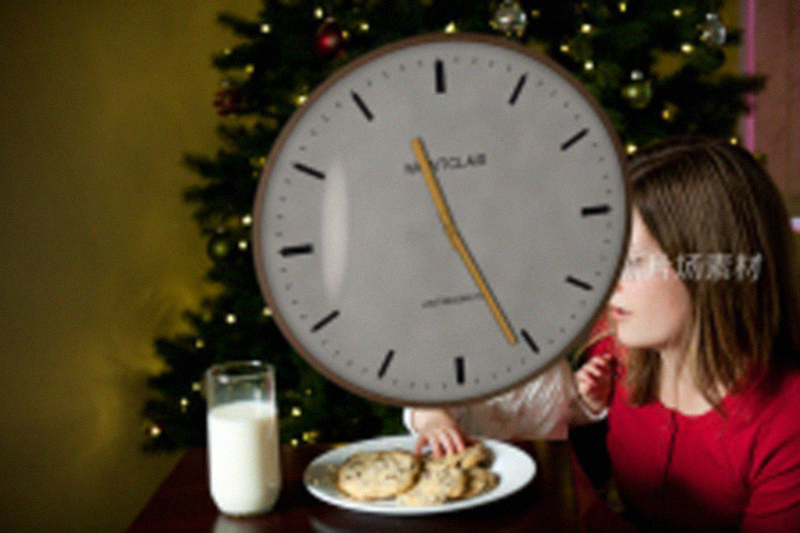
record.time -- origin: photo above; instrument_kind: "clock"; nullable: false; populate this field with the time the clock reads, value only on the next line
11:26
